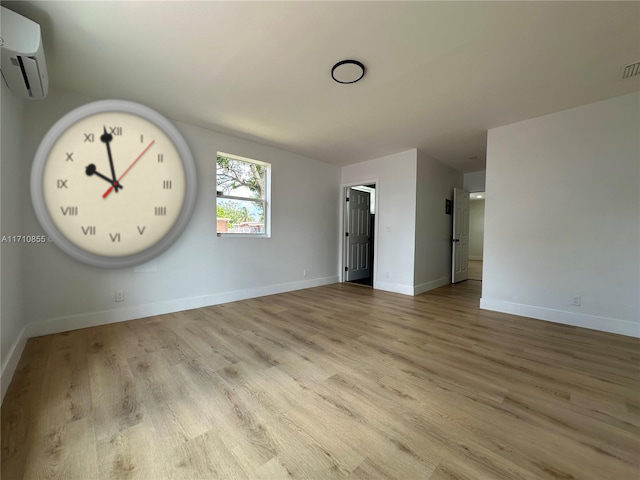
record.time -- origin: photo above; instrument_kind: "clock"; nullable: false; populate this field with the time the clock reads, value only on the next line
9:58:07
